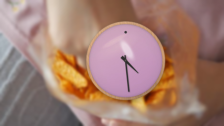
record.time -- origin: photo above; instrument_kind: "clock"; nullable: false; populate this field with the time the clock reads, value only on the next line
4:29
